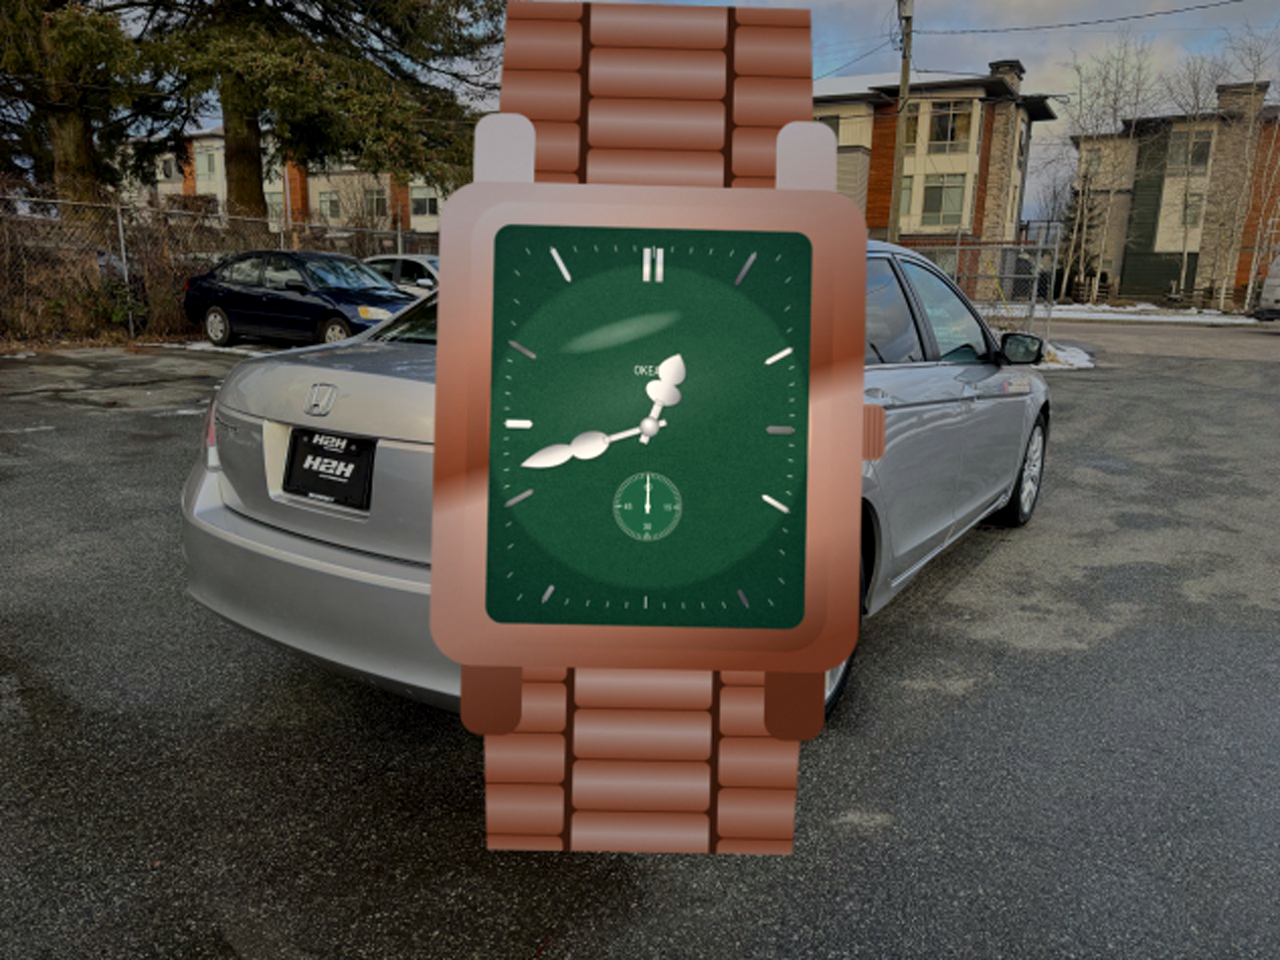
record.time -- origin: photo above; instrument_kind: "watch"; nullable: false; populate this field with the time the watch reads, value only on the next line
12:42
